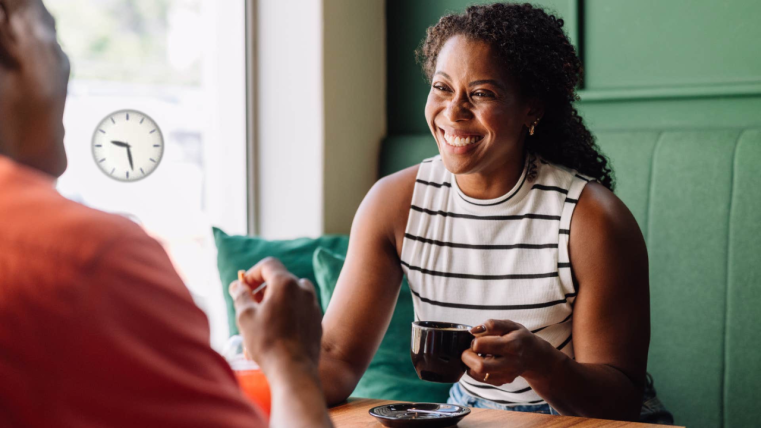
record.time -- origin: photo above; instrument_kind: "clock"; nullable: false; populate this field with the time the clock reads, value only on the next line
9:28
